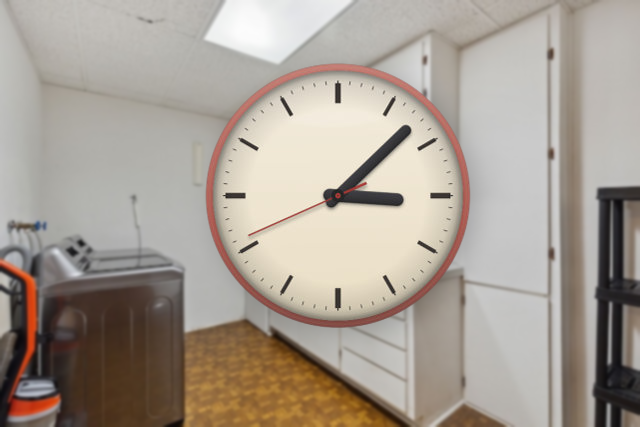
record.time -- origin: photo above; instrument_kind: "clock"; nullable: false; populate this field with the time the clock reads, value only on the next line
3:07:41
